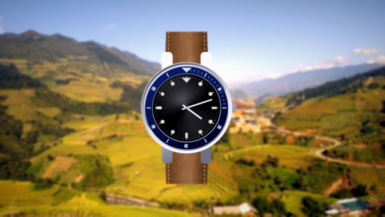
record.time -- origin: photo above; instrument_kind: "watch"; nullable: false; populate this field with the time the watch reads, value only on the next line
4:12
